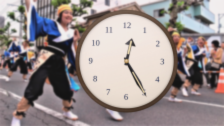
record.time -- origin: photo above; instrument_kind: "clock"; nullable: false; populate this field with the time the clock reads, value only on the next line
12:25
